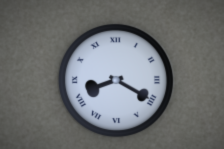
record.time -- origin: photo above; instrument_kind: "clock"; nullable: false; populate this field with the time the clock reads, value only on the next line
8:20
